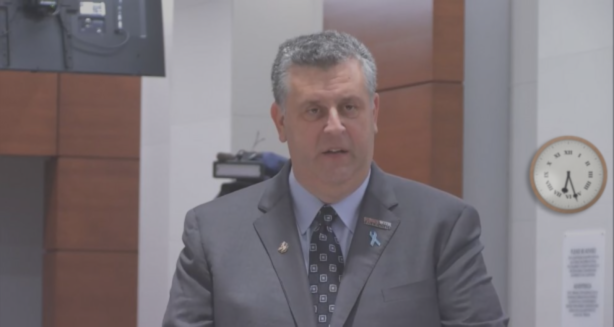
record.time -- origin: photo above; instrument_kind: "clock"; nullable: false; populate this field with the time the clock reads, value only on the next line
6:27
